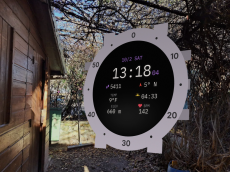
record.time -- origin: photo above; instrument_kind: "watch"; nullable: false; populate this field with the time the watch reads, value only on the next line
13:18
